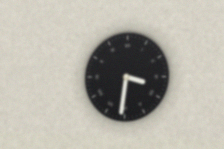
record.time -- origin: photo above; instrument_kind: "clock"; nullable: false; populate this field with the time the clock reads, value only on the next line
3:31
